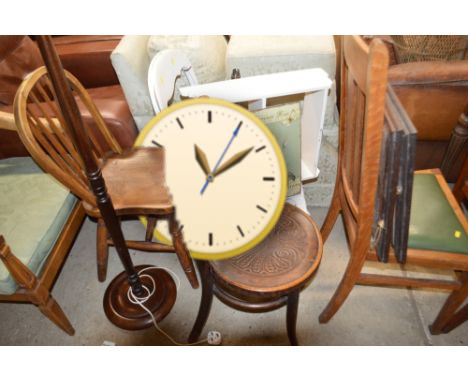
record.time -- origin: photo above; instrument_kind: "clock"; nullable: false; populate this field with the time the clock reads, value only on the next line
11:09:05
